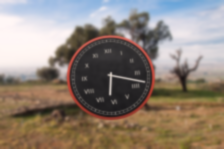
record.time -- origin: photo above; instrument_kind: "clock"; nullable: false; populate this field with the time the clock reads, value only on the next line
6:18
